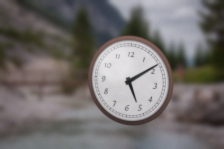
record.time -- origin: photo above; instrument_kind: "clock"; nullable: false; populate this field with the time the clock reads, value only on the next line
5:09
